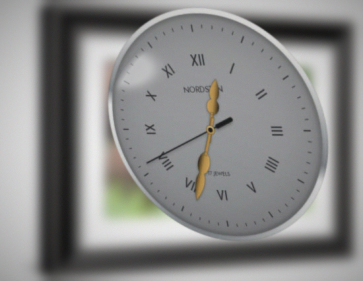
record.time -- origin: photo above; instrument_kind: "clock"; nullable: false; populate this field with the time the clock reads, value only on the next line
12:33:41
